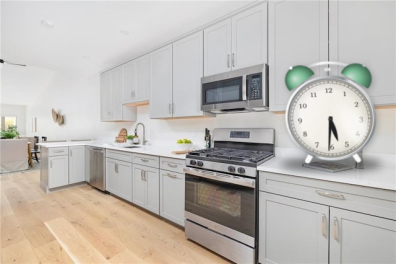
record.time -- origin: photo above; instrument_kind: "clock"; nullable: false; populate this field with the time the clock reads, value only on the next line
5:31
